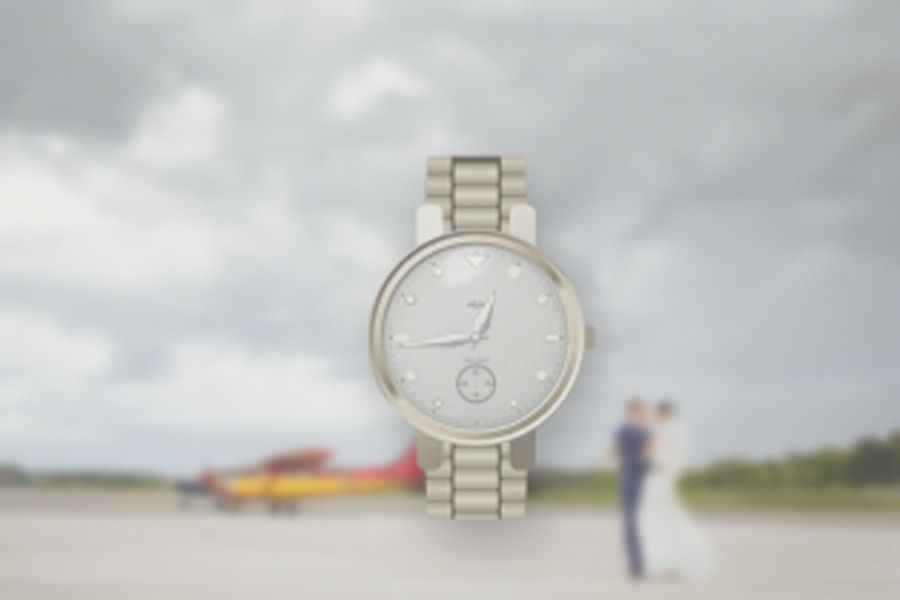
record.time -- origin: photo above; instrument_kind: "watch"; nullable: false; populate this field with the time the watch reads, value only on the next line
12:44
